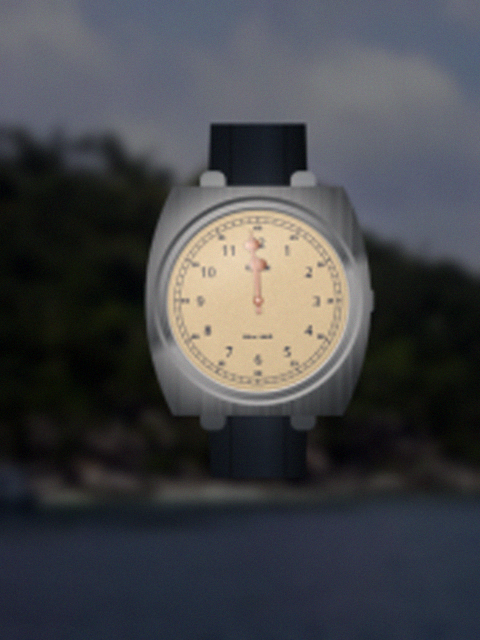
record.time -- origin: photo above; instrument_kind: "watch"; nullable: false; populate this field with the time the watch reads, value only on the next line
11:59
